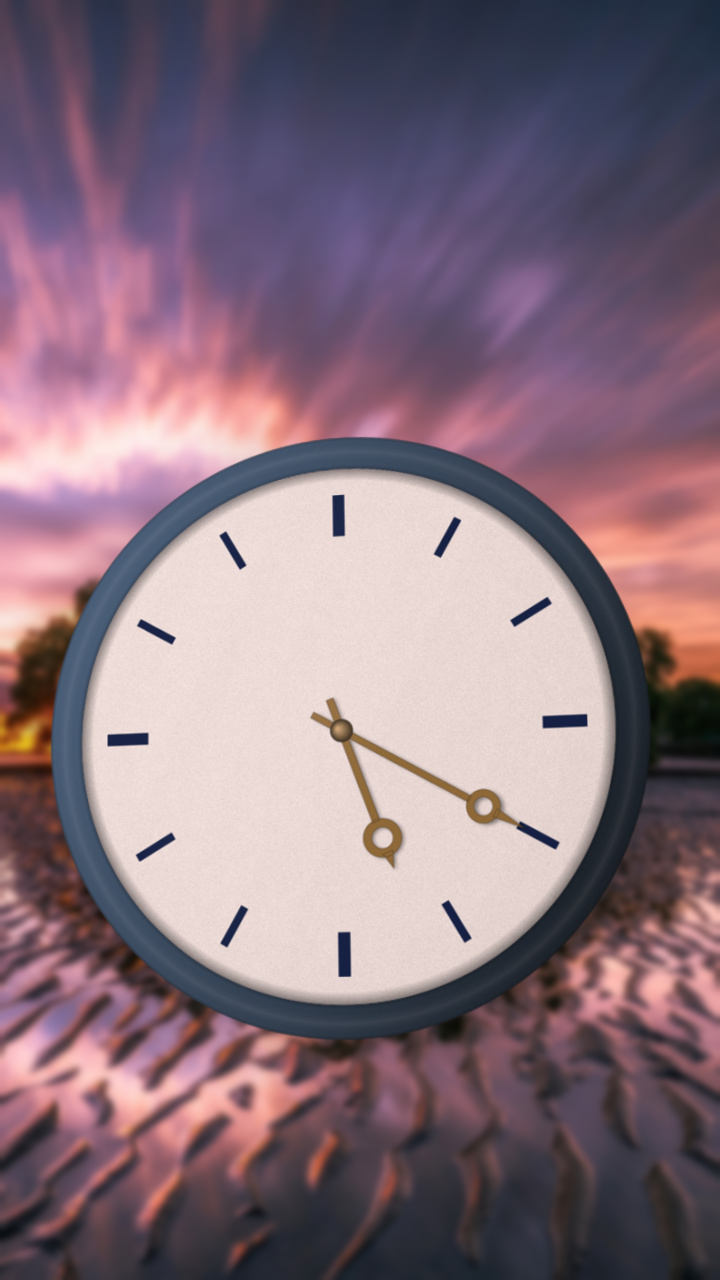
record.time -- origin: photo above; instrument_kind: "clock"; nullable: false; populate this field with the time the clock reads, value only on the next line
5:20
